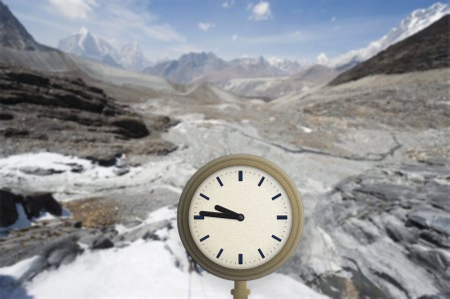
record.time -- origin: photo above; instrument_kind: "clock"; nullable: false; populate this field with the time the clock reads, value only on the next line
9:46
